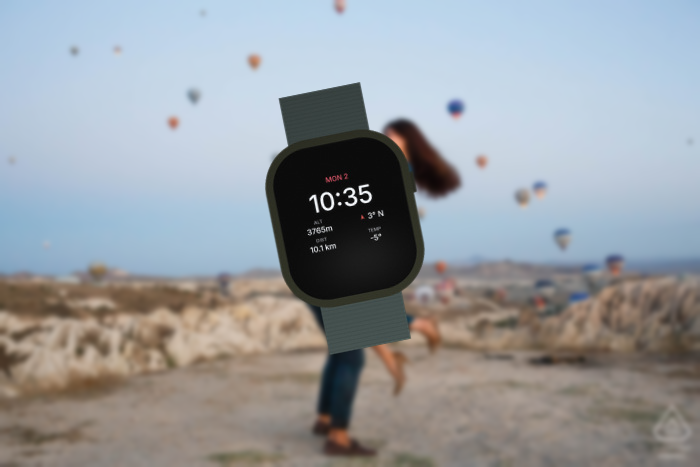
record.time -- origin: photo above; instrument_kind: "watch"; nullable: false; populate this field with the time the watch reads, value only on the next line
10:35
